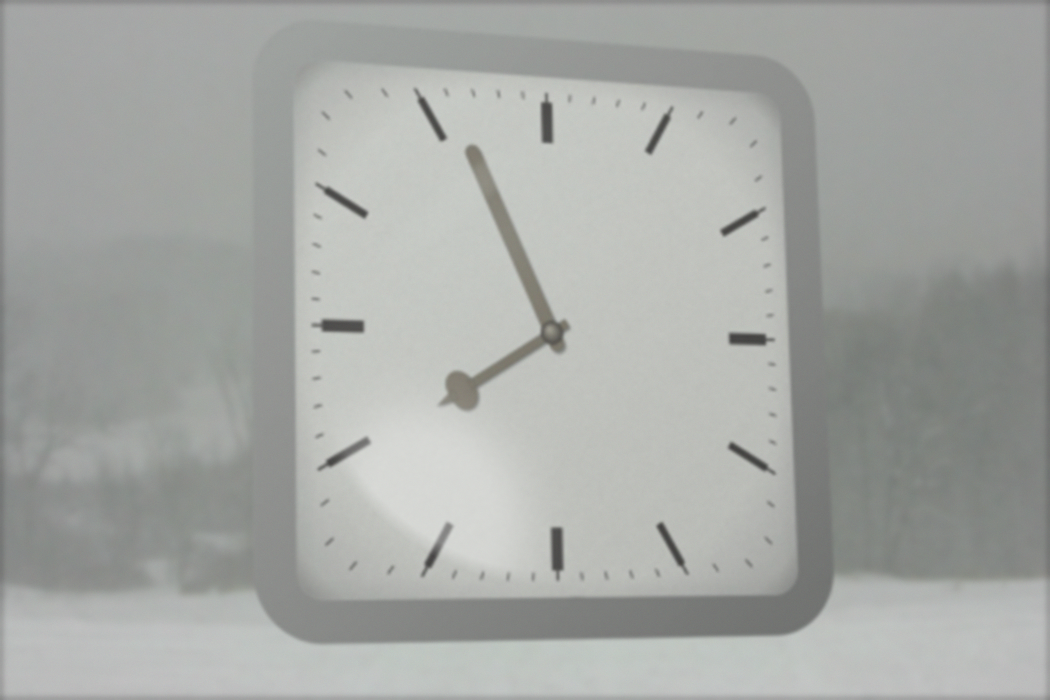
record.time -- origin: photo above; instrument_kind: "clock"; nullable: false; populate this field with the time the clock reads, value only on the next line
7:56
